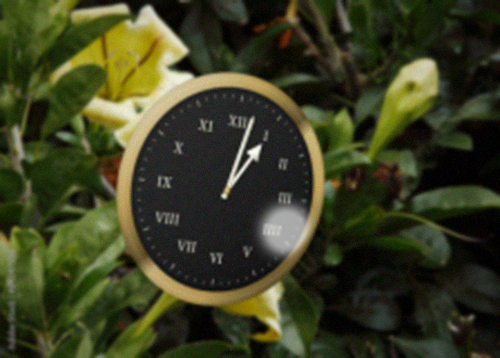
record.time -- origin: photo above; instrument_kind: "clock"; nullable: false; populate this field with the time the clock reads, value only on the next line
1:02
